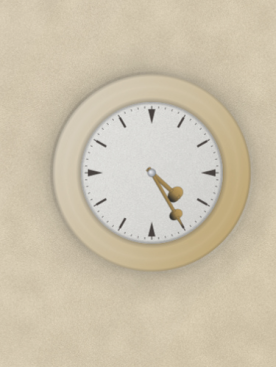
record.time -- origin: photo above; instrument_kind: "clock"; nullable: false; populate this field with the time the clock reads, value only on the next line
4:25
